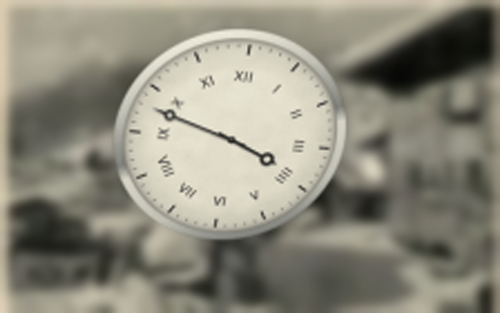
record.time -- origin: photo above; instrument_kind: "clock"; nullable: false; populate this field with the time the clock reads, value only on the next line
3:48
